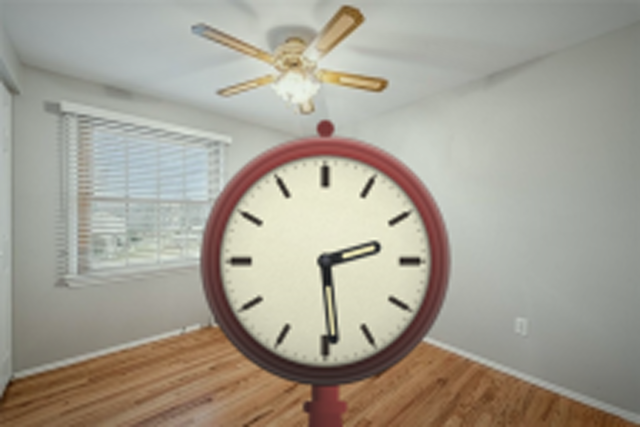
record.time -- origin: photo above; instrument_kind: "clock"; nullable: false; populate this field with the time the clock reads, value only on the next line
2:29
